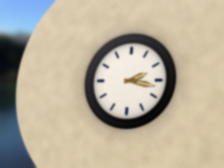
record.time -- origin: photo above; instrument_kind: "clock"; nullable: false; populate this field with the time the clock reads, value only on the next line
2:17
